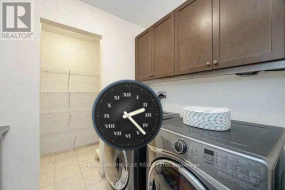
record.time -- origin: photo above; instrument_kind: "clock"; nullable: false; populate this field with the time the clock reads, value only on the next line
2:23
